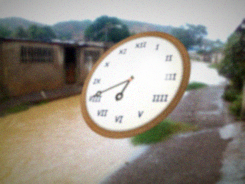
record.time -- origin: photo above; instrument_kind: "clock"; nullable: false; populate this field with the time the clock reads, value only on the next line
6:41
